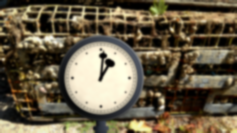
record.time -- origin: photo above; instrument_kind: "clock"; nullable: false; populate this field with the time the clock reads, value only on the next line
1:01
